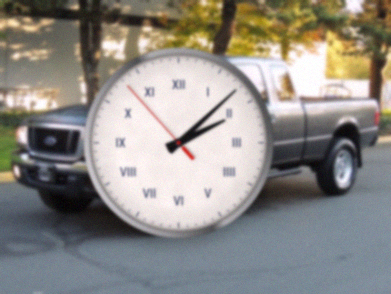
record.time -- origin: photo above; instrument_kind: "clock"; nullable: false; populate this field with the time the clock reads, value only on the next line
2:07:53
